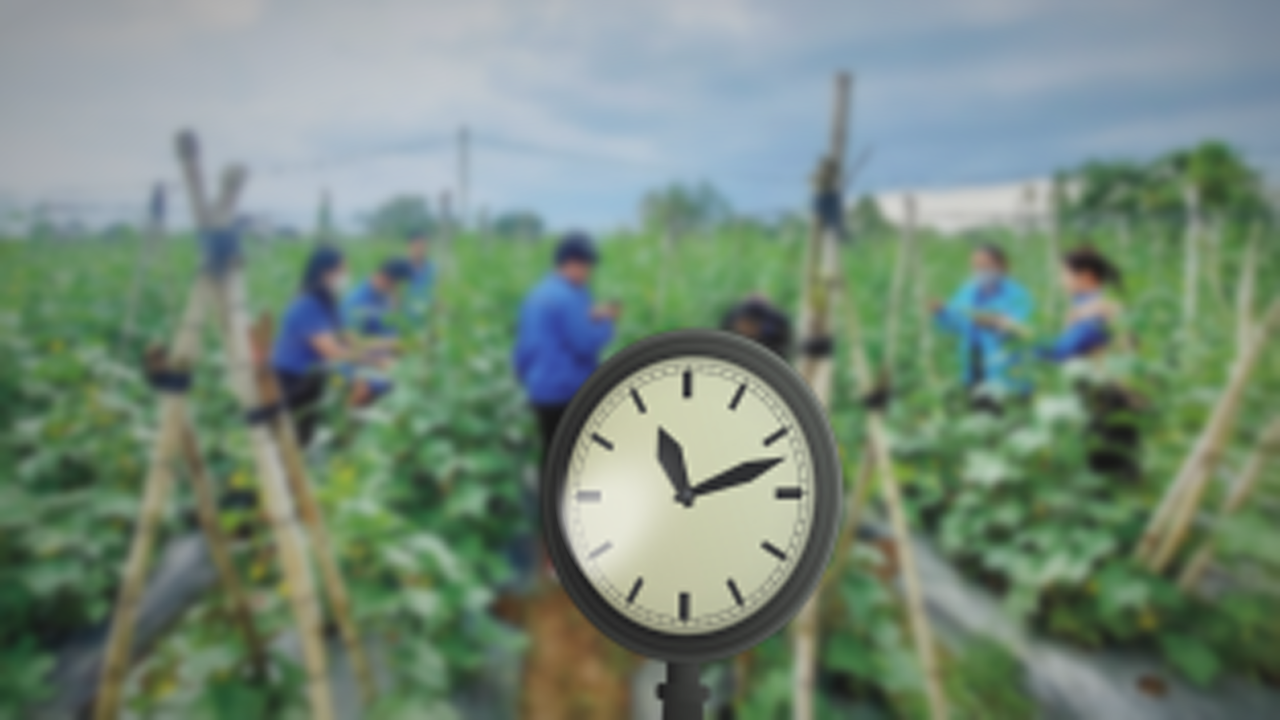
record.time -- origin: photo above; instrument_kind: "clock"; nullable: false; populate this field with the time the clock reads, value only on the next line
11:12
